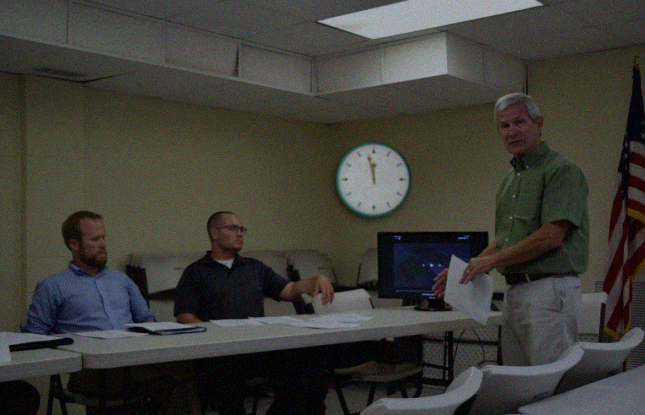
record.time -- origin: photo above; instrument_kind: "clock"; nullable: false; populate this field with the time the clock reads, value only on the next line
11:58
